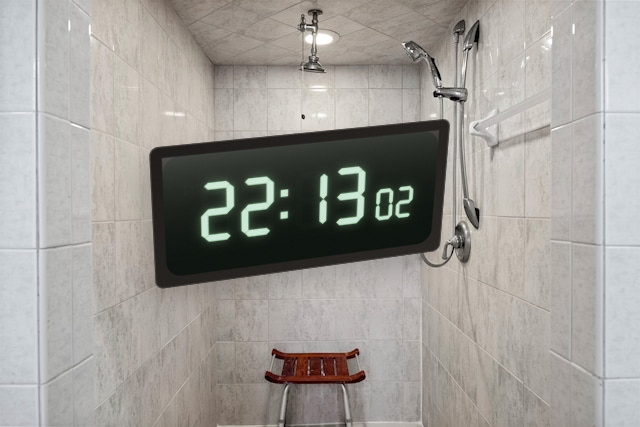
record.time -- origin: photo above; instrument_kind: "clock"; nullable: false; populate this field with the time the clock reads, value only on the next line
22:13:02
